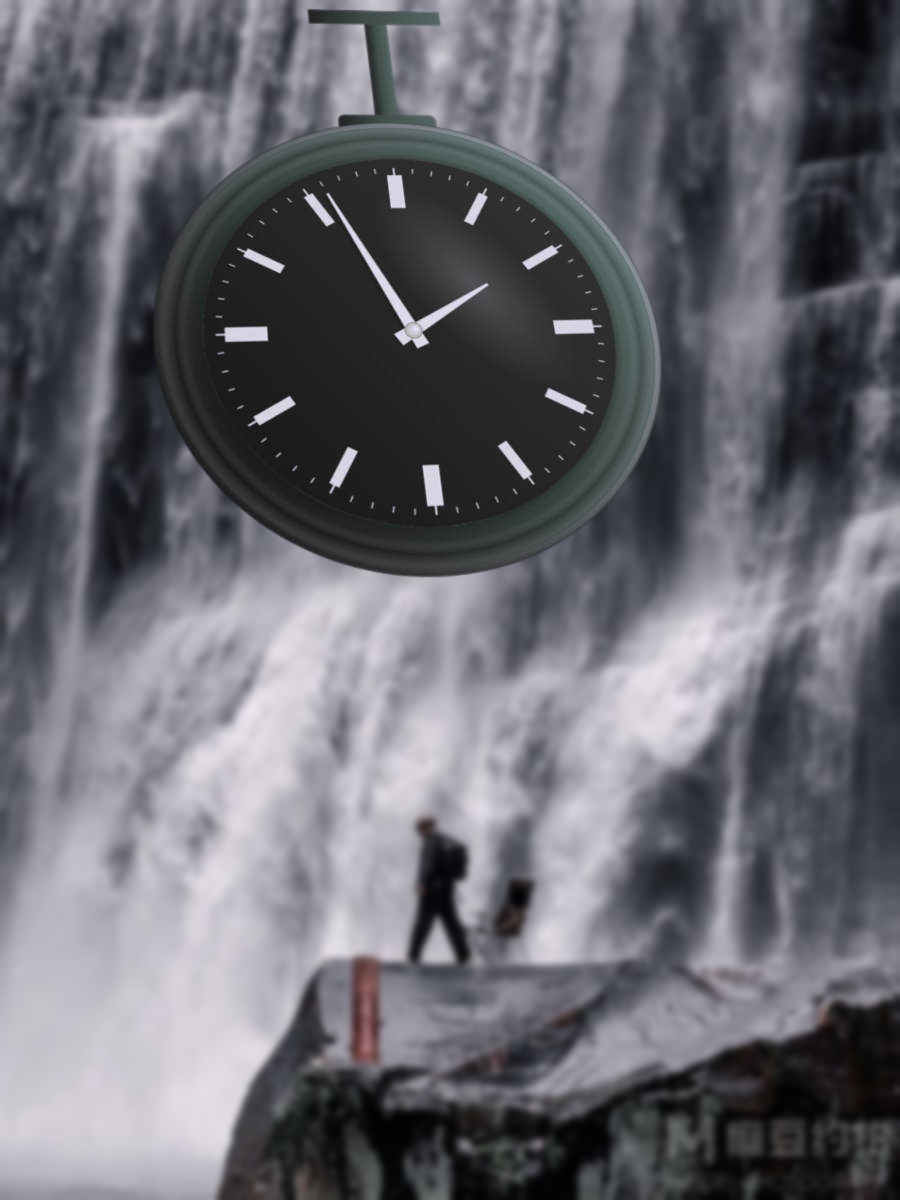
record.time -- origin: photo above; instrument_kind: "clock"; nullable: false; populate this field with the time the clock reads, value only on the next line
1:56
